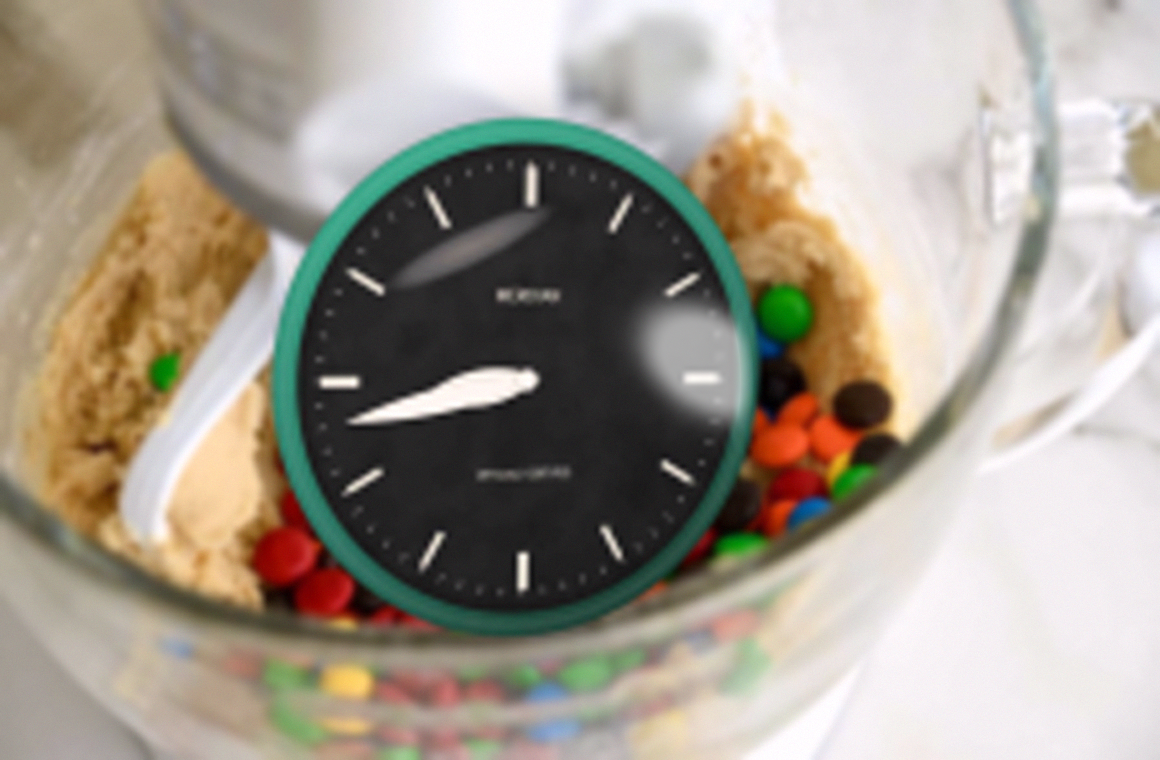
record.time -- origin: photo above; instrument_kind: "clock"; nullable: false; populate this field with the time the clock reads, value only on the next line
8:43
